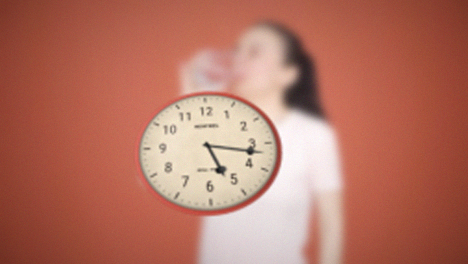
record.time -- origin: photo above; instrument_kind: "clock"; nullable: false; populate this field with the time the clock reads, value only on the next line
5:17
